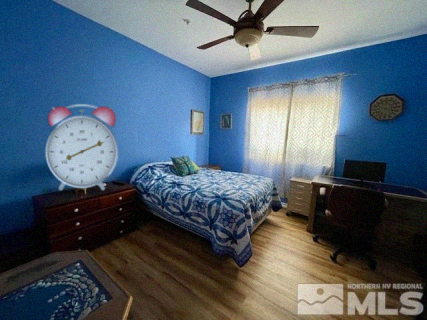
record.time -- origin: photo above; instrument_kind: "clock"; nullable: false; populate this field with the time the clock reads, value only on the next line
8:11
